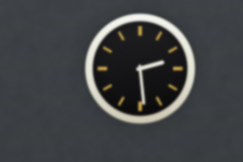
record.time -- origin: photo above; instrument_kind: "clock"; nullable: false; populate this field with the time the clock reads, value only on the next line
2:29
